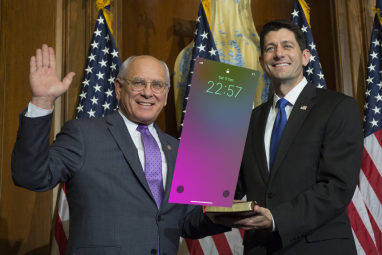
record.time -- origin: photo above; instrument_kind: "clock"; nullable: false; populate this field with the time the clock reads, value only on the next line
22:57
